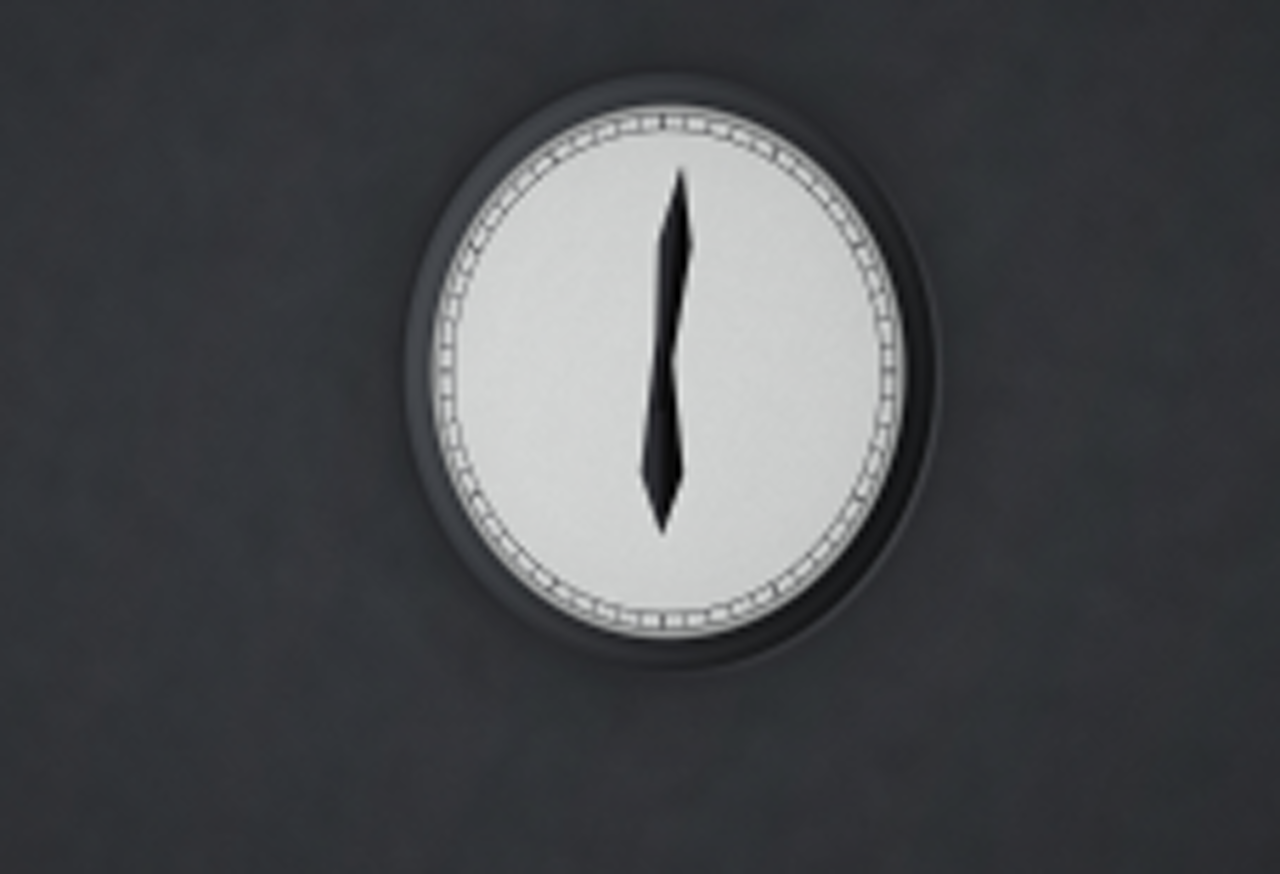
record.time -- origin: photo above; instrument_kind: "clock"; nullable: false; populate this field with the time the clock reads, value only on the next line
6:01
